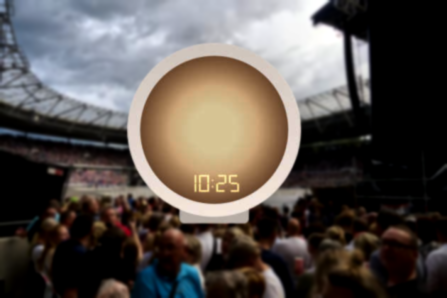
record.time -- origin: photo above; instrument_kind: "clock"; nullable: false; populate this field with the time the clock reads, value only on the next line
10:25
